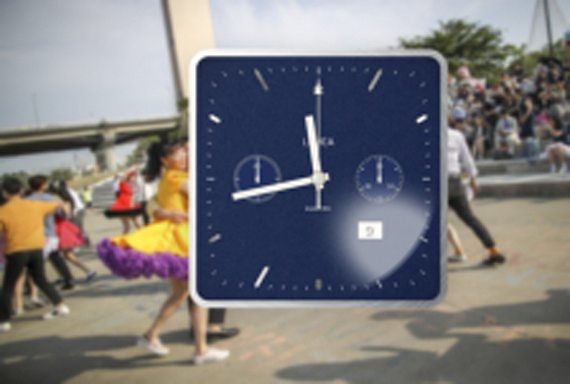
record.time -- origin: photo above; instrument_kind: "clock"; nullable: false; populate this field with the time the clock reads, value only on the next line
11:43
